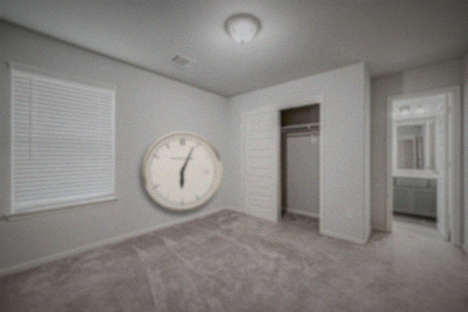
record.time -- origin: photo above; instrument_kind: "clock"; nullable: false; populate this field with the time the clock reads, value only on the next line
6:04
